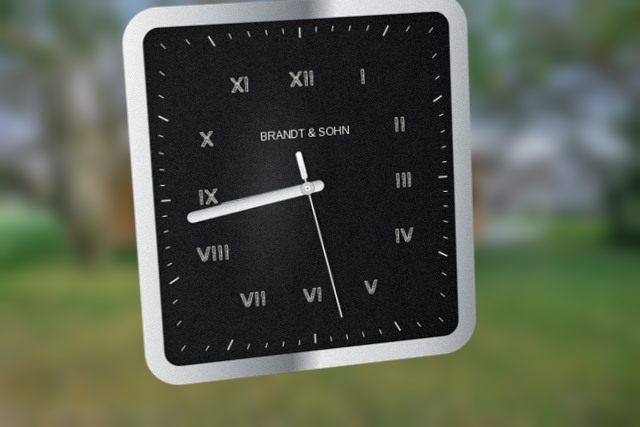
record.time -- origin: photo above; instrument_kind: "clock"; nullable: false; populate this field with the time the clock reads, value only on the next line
8:43:28
